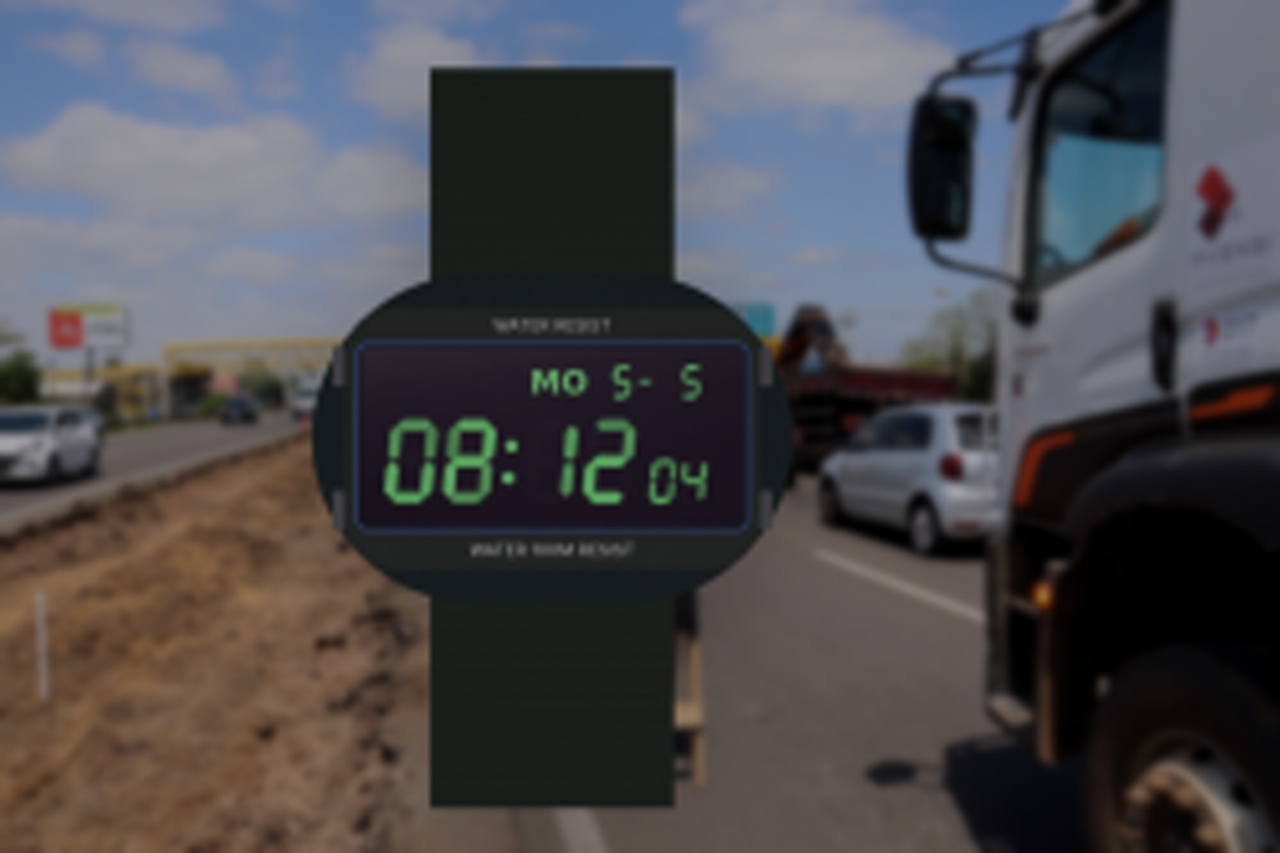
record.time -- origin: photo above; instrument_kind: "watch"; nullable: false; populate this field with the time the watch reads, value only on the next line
8:12:04
